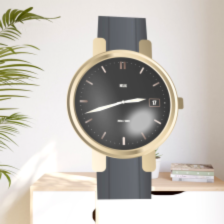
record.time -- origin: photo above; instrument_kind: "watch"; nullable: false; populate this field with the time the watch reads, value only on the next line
2:42
